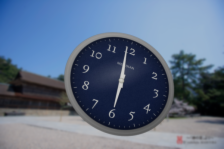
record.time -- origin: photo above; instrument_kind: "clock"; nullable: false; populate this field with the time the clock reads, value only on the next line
5:59
